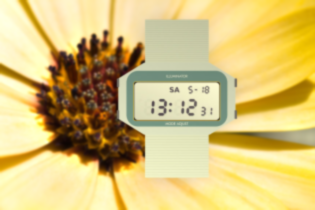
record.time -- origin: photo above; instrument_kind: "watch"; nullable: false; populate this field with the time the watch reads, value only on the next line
13:12
